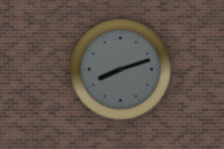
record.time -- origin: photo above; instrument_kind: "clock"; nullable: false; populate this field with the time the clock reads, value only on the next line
8:12
